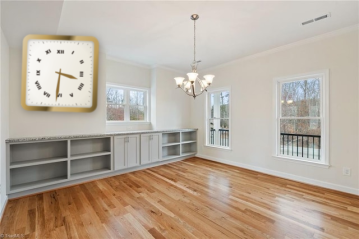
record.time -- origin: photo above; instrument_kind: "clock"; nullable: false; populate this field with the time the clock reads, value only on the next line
3:31
